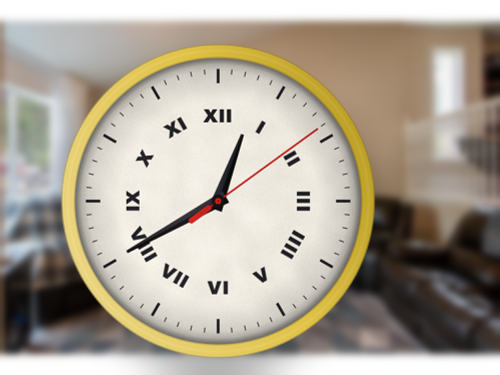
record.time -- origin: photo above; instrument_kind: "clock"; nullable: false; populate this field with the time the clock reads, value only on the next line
12:40:09
